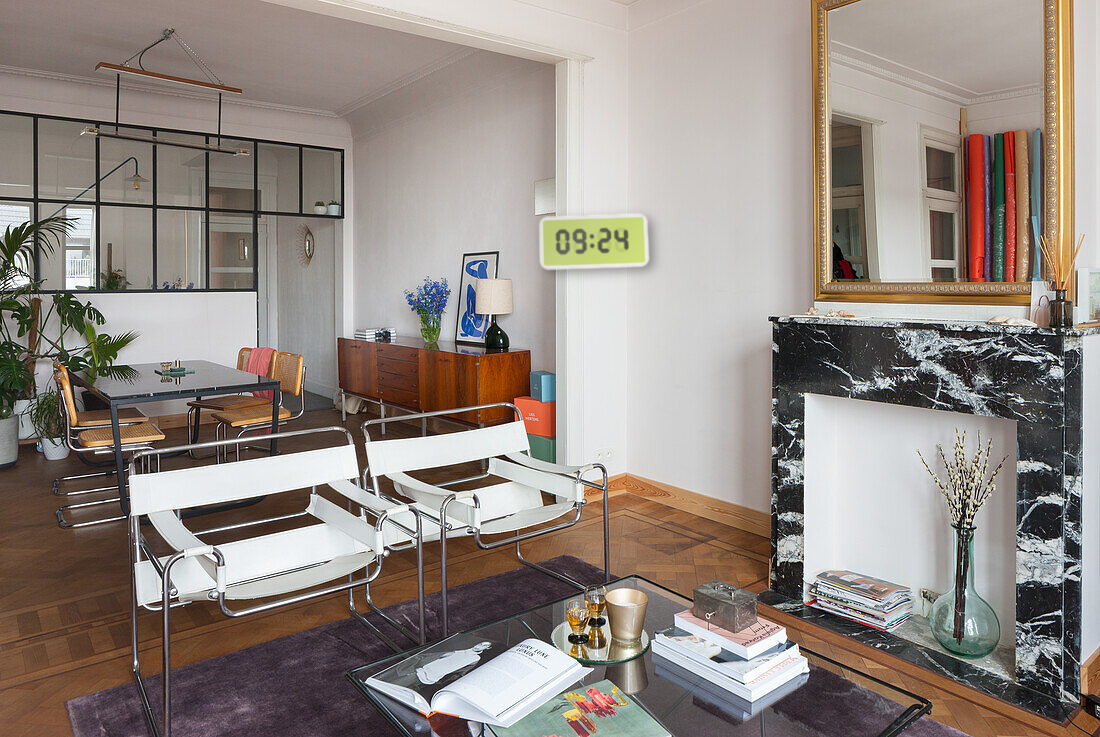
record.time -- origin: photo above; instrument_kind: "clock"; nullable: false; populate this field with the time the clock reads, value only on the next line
9:24
